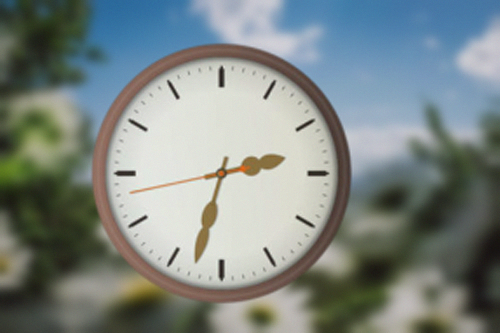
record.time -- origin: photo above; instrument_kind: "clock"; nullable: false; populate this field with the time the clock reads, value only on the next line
2:32:43
